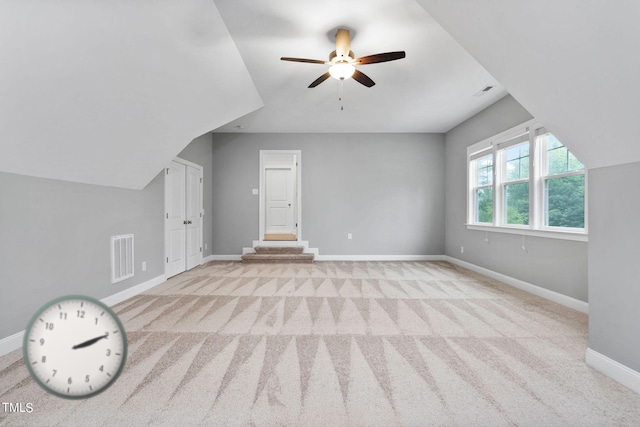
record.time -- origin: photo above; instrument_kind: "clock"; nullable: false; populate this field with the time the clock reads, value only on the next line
2:10
